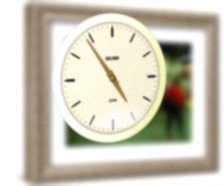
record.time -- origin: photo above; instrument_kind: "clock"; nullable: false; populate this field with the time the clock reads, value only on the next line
4:54
